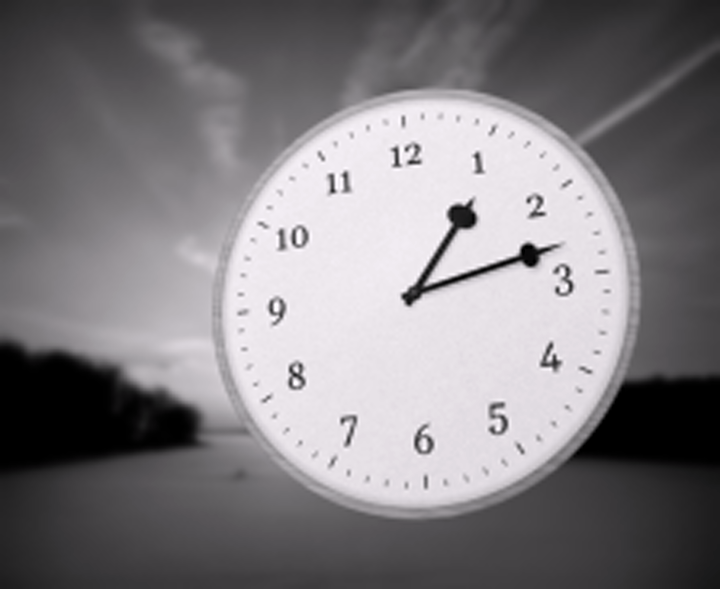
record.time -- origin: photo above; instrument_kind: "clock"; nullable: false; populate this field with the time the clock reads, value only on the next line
1:13
